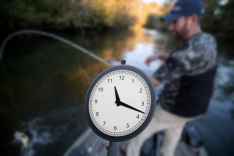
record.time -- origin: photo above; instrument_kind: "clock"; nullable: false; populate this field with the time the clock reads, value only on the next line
11:18
